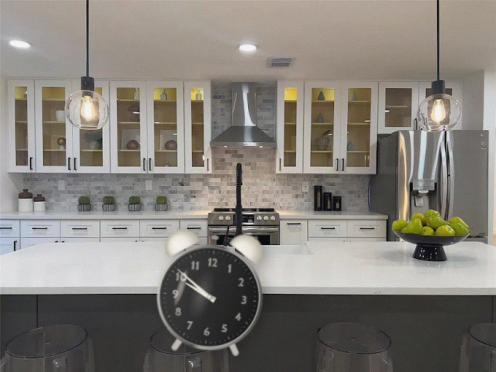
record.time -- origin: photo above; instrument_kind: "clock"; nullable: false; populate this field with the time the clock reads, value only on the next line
9:51
